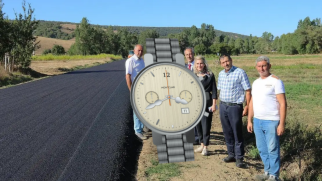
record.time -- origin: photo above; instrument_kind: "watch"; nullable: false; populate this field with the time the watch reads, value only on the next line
3:41
